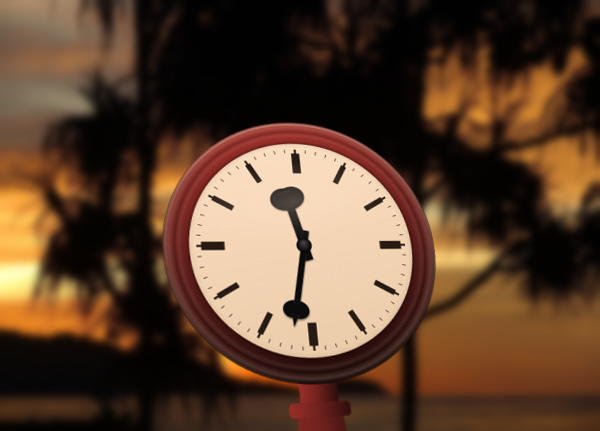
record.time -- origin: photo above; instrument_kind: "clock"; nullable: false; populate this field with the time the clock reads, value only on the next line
11:32
